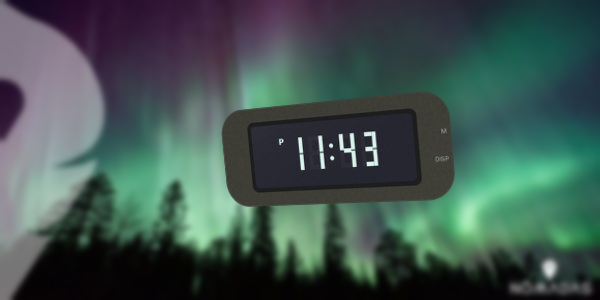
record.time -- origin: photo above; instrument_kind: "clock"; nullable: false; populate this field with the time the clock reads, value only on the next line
11:43
